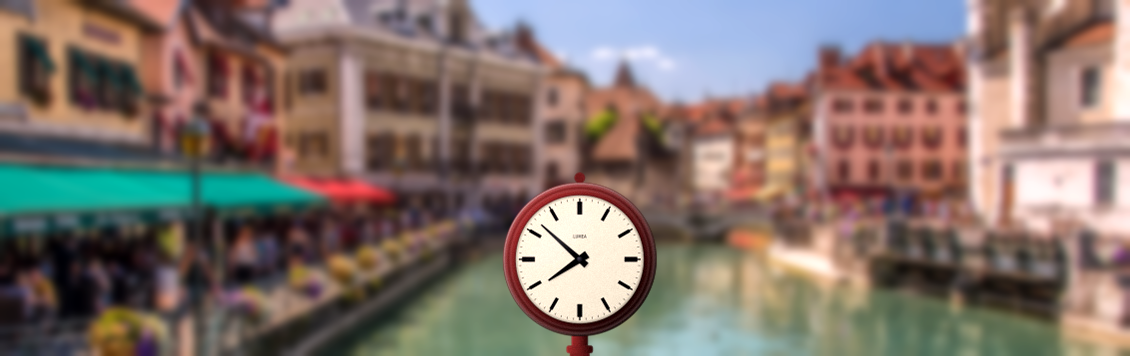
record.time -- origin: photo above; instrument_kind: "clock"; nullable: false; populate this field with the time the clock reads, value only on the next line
7:52
